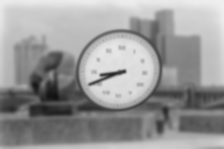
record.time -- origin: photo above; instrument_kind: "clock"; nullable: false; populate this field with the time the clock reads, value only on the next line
8:41
